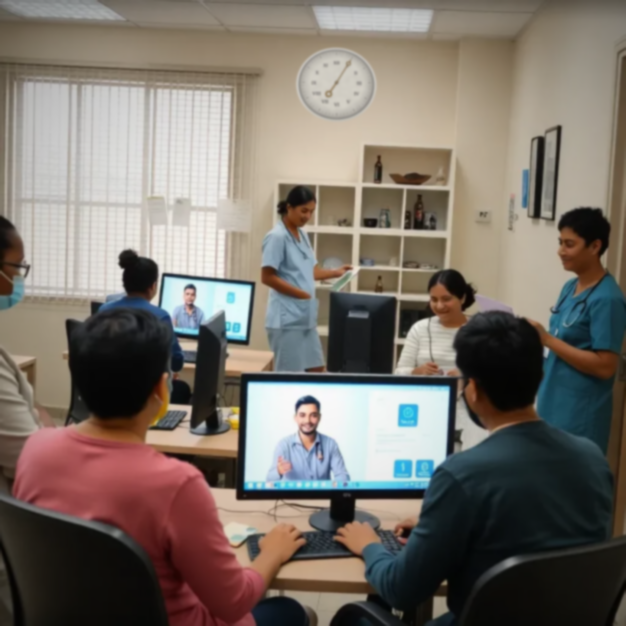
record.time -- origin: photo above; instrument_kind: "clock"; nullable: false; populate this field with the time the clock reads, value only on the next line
7:05
